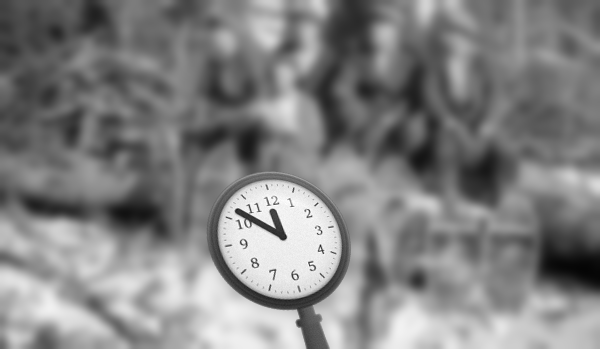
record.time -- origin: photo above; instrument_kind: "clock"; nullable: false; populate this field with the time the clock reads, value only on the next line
11:52
